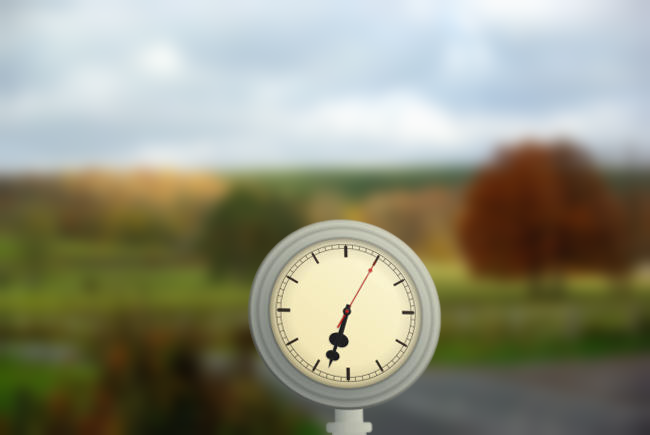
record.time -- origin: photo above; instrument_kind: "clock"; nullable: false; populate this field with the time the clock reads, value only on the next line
6:33:05
